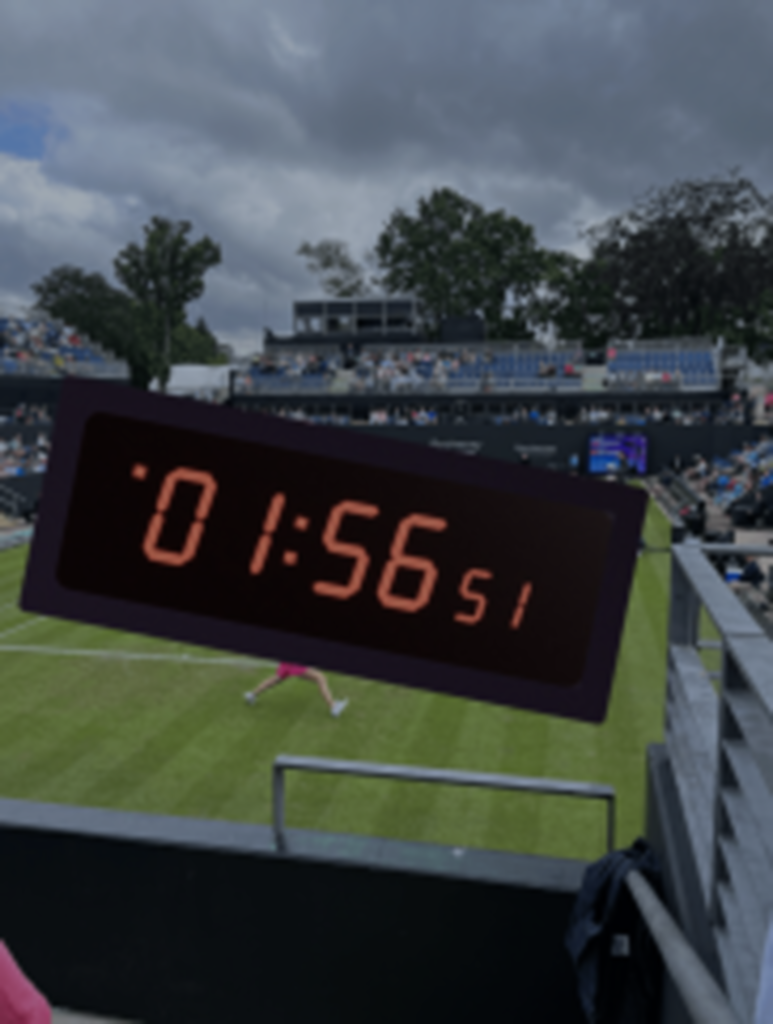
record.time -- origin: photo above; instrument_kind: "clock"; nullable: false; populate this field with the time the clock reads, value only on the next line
1:56:51
